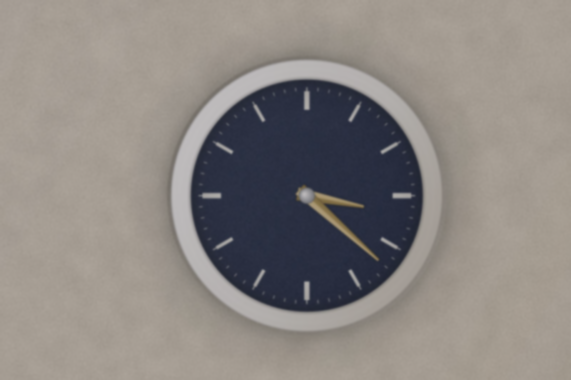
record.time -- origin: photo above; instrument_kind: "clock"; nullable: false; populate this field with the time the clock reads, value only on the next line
3:22
